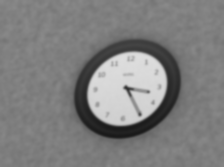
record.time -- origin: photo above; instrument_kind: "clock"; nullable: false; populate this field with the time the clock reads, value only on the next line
3:25
